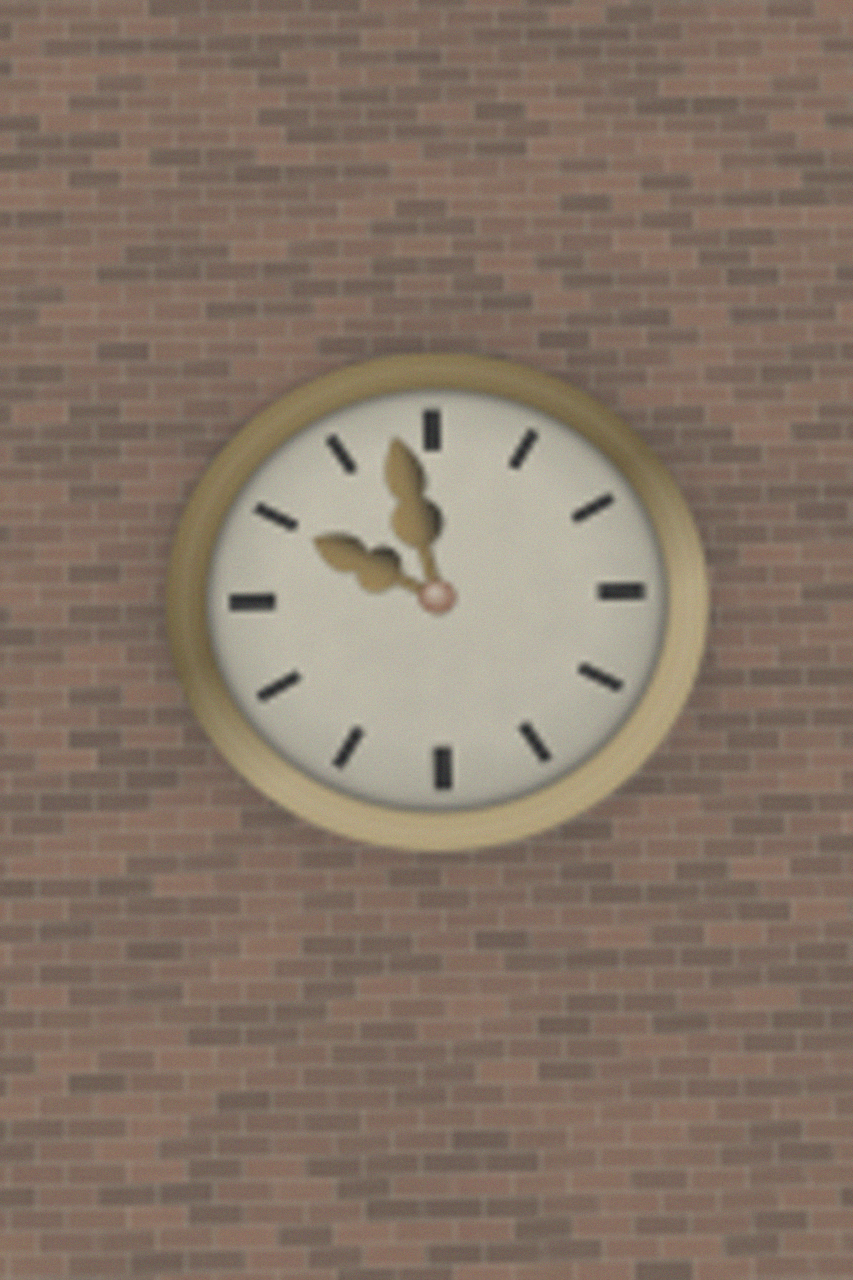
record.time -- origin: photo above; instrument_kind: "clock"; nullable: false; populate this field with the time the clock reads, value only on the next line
9:58
